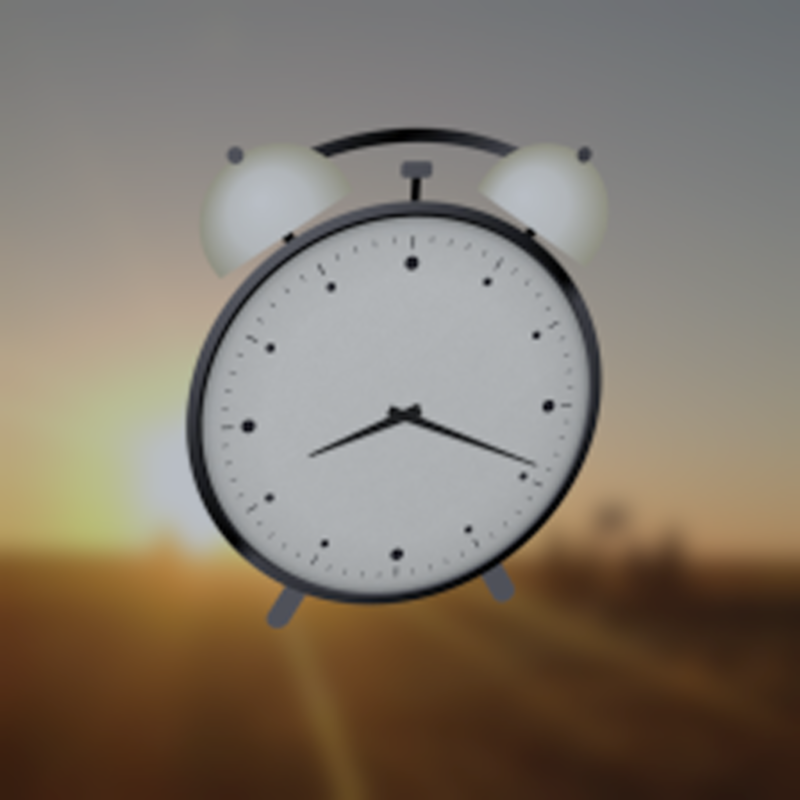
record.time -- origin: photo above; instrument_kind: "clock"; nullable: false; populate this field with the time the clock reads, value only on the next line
8:19
